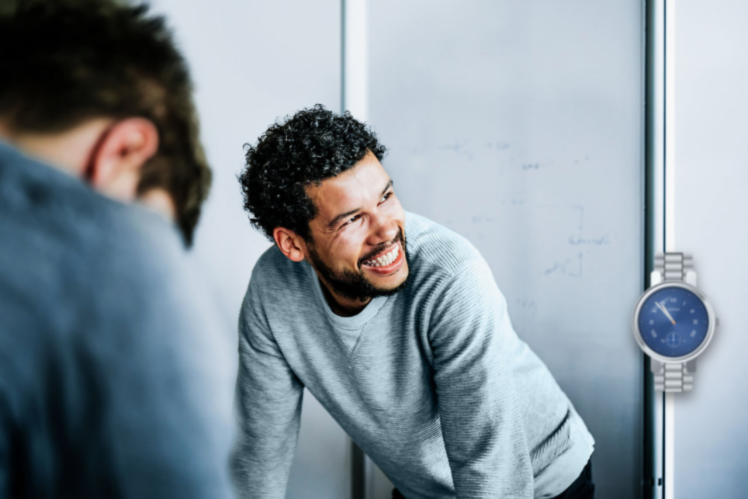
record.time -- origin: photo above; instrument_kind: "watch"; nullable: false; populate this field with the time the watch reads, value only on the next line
10:53
